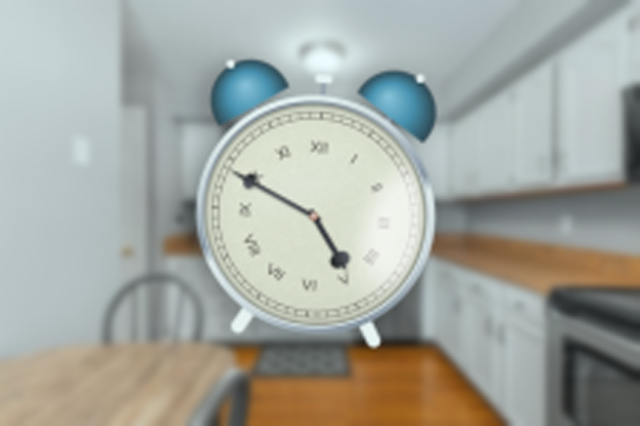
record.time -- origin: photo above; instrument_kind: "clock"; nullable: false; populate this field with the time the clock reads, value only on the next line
4:49
